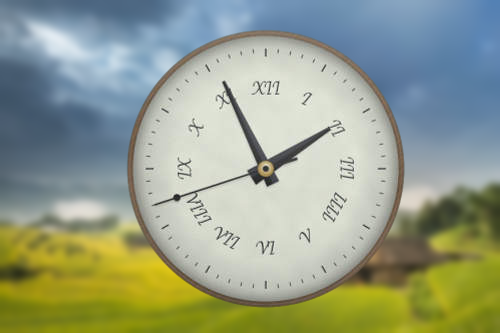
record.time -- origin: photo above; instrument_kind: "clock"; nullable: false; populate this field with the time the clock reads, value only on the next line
1:55:42
